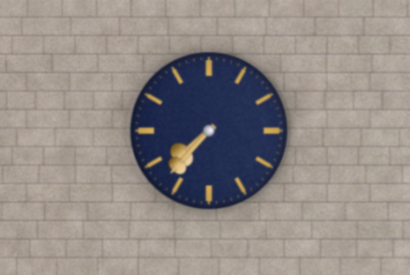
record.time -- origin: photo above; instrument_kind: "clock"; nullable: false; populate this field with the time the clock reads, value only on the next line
7:37
